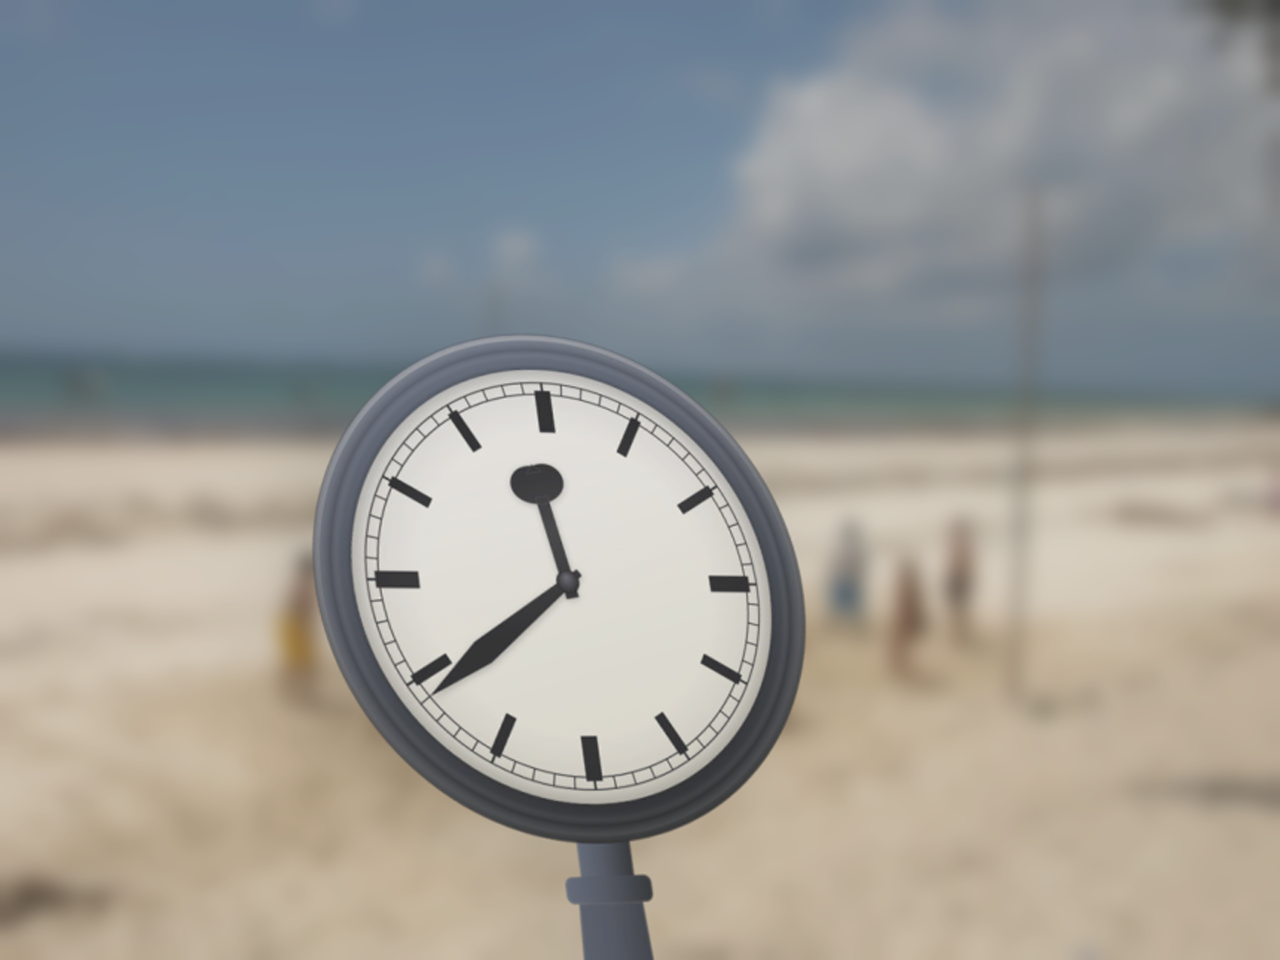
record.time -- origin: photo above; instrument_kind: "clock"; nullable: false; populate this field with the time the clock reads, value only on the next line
11:39
